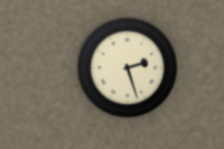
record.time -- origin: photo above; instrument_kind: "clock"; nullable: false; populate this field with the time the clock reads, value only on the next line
2:27
